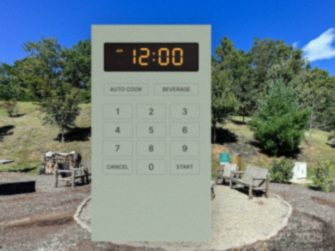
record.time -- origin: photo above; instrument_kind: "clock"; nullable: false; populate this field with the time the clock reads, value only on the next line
12:00
